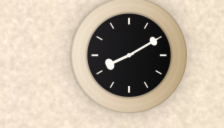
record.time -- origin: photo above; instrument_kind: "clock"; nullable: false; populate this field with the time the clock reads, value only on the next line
8:10
